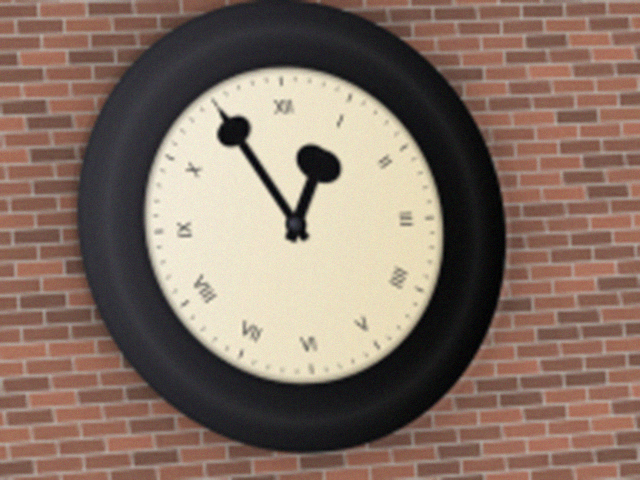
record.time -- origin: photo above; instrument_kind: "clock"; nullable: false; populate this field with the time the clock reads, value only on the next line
12:55
